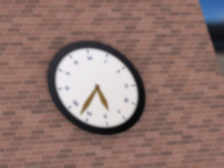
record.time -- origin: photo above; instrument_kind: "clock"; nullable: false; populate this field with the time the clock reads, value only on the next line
5:37
